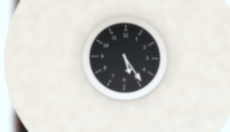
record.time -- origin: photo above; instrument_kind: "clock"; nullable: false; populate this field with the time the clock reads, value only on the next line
5:24
